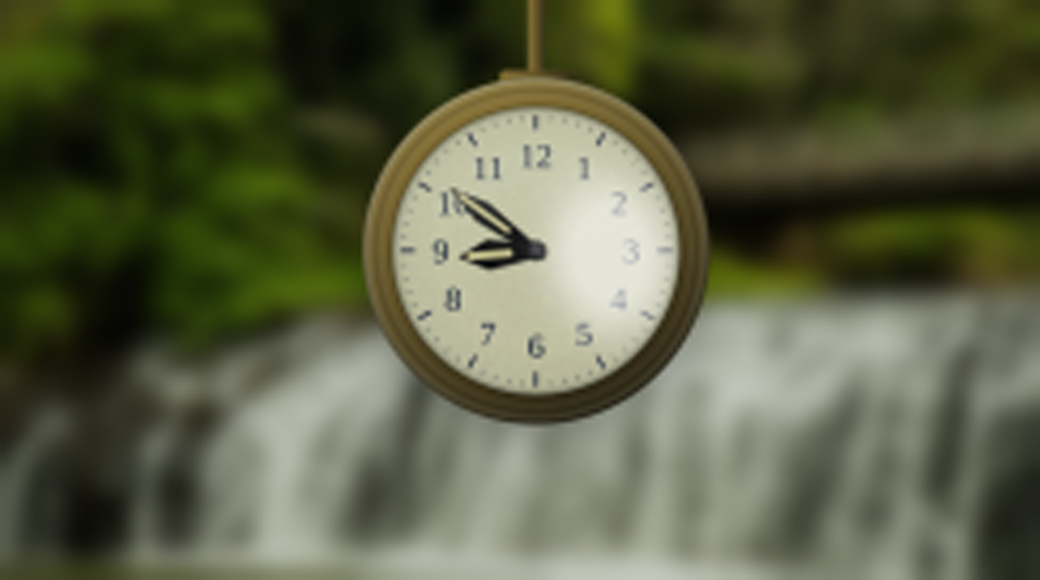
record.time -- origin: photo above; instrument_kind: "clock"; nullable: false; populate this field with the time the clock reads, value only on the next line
8:51
